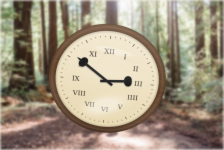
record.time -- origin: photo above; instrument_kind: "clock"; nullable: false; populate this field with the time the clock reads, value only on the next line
2:51
